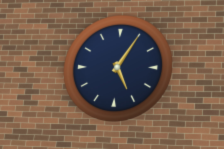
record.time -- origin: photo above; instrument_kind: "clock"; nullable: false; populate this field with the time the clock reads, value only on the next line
5:05
